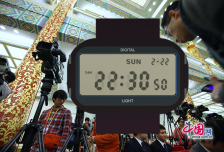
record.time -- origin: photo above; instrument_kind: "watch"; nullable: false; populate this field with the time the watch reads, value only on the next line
22:30:50
